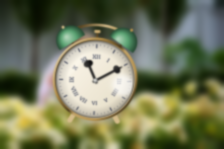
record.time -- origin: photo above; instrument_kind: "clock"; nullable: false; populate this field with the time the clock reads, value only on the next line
11:10
